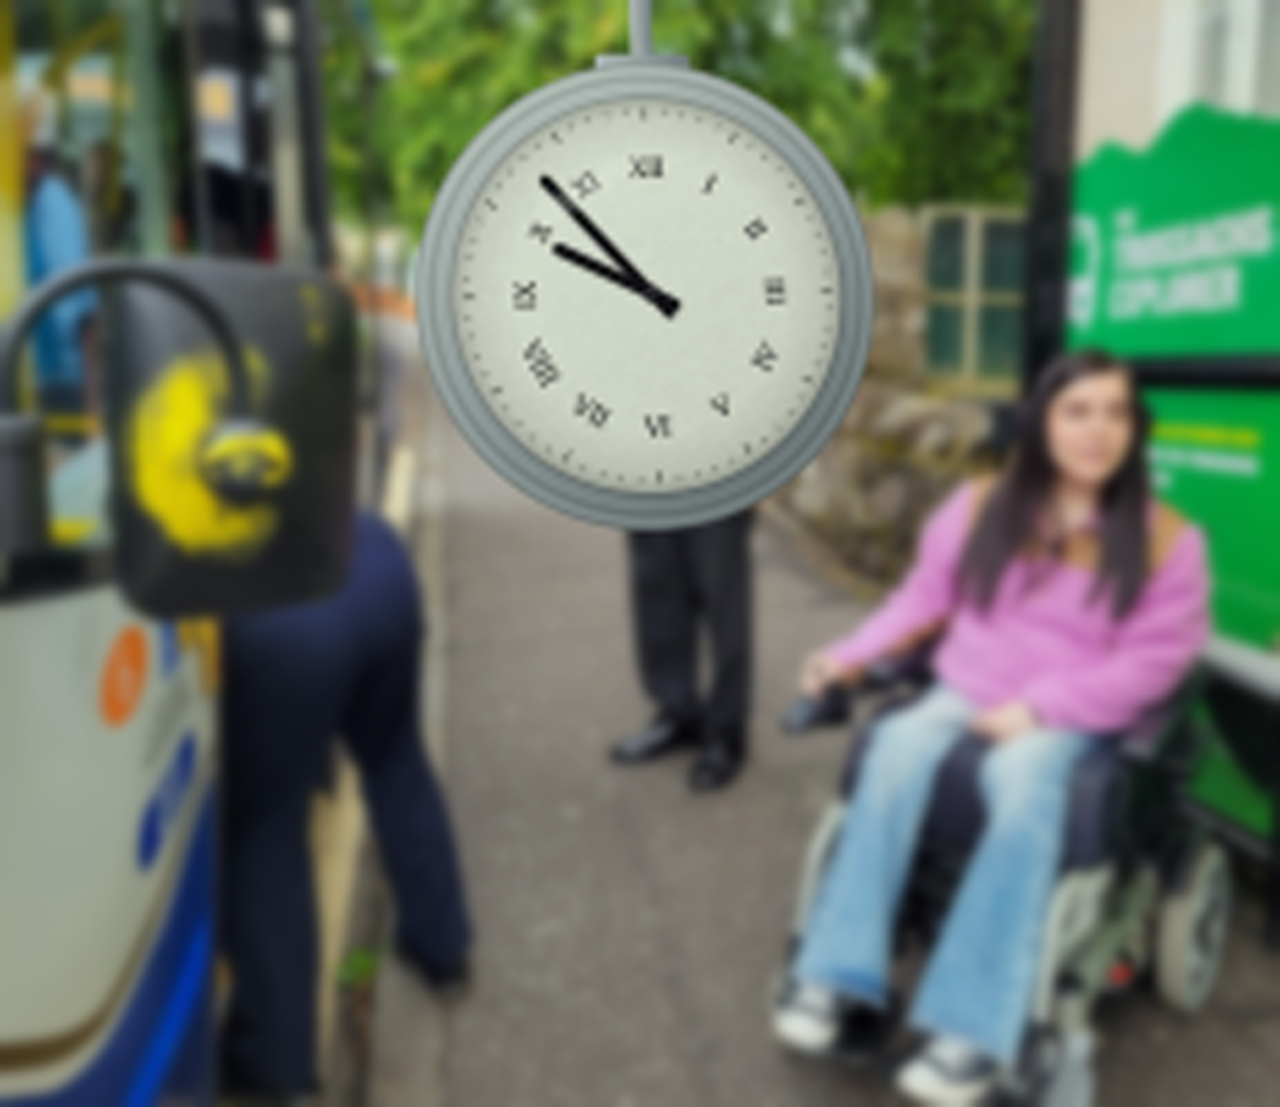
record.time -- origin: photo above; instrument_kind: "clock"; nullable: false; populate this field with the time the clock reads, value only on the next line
9:53
